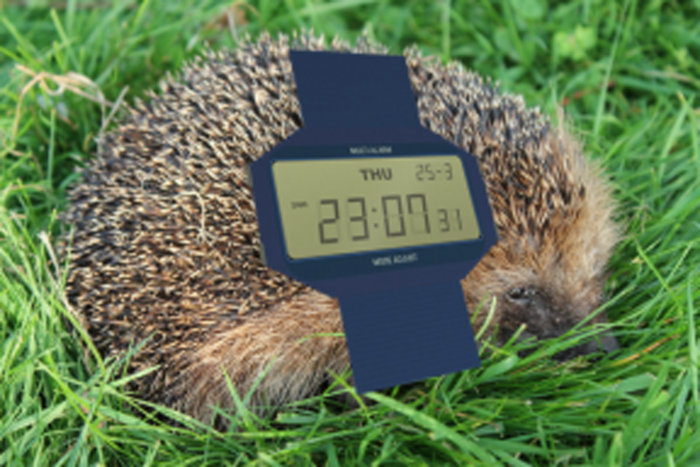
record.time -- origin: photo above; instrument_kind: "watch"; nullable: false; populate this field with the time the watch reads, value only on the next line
23:07:31
